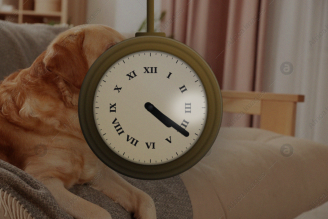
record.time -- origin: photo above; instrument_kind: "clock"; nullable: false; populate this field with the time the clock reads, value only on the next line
4:21
